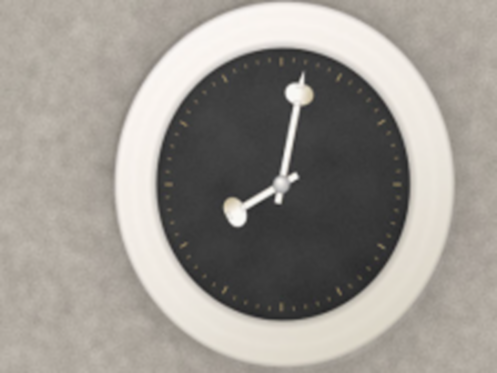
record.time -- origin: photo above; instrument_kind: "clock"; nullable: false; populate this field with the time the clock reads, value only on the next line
8:02
